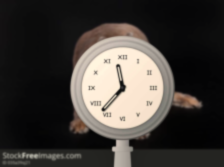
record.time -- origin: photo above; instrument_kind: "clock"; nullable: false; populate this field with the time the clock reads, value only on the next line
11:37
